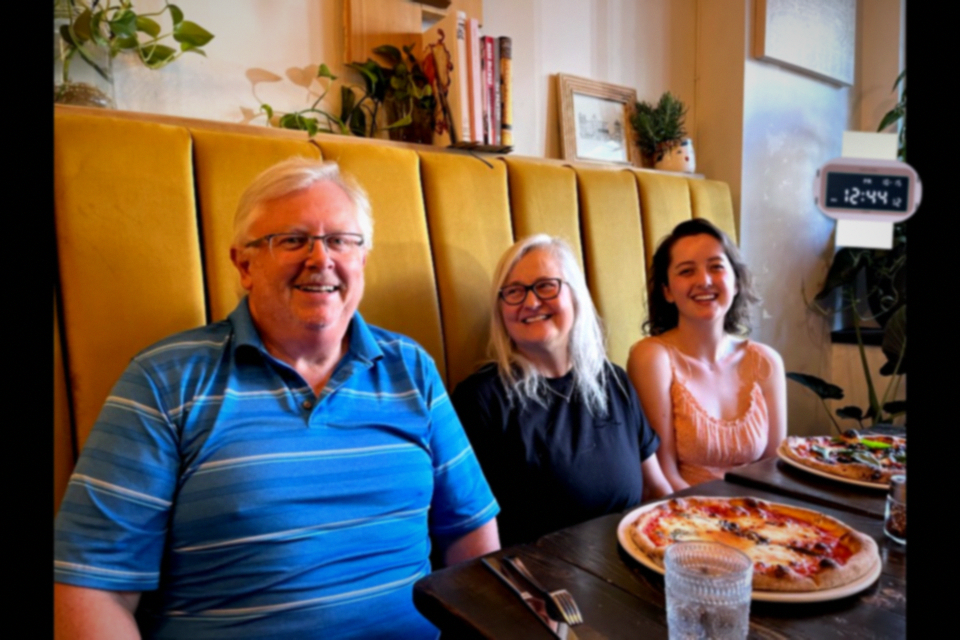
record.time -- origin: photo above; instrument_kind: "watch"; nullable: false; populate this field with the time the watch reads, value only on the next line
12:44
